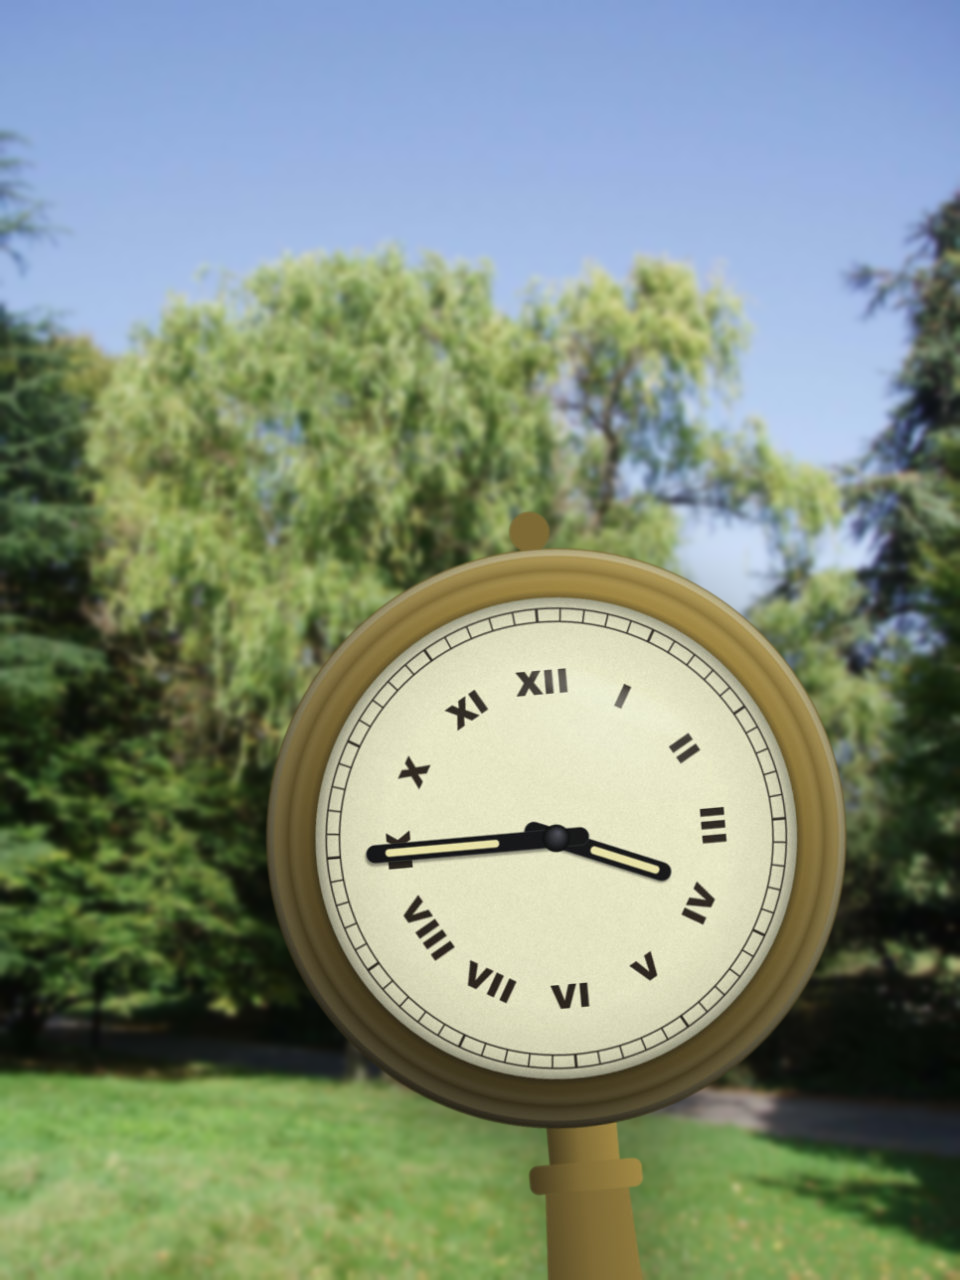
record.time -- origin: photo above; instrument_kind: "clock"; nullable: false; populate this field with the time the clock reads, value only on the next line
3:45
